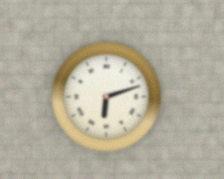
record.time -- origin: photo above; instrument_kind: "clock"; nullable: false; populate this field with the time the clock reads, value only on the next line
6:12
